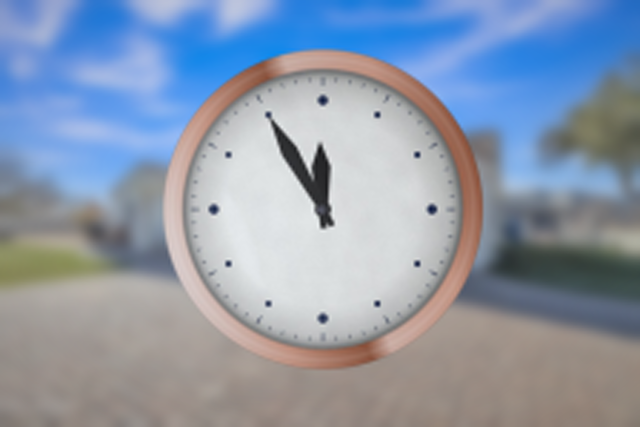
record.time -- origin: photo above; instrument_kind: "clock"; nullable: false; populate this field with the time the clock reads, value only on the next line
11:55
